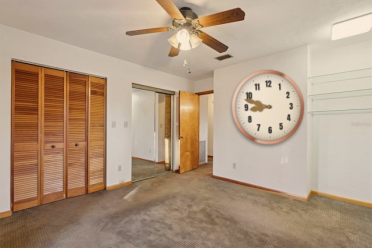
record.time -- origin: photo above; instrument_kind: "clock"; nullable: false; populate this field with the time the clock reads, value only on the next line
8:48
